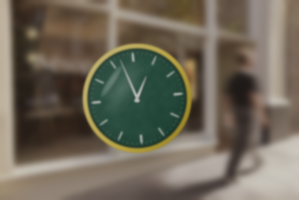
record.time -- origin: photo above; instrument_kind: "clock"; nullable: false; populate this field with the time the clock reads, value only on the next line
12:57
